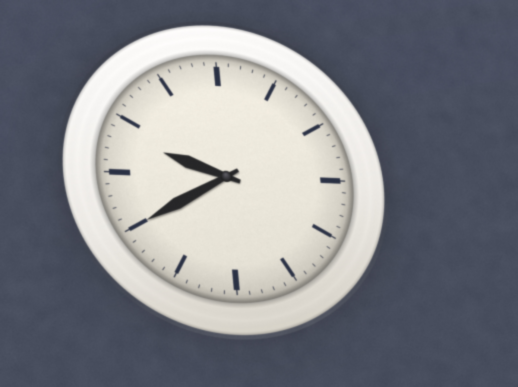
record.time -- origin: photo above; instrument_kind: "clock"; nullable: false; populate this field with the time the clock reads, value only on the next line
9:40
